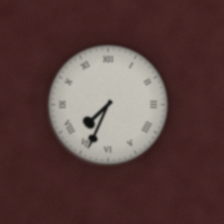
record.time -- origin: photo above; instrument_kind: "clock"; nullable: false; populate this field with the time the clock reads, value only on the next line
7:34
